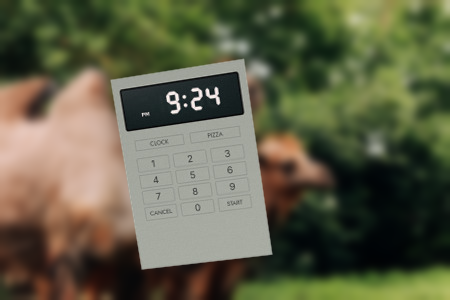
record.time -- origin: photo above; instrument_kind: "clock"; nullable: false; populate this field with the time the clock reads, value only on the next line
9:24
